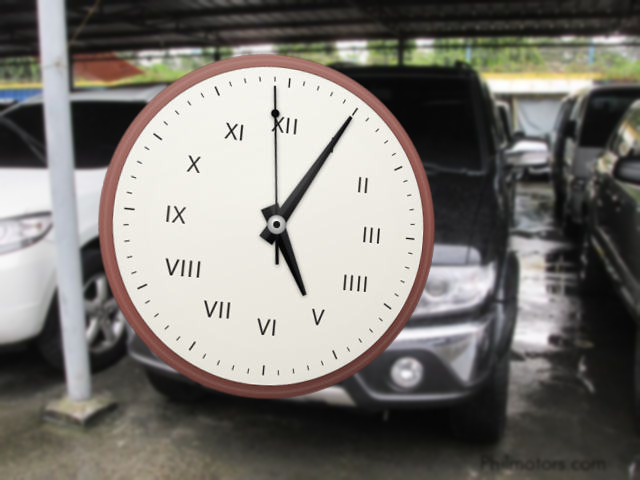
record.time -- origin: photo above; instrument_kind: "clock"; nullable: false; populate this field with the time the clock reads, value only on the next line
5:04:59
